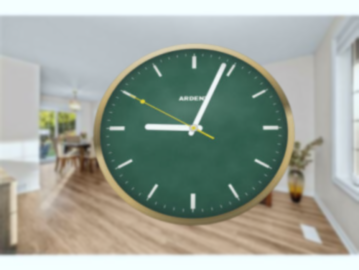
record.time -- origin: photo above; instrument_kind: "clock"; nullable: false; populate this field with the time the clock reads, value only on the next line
9:03:50
